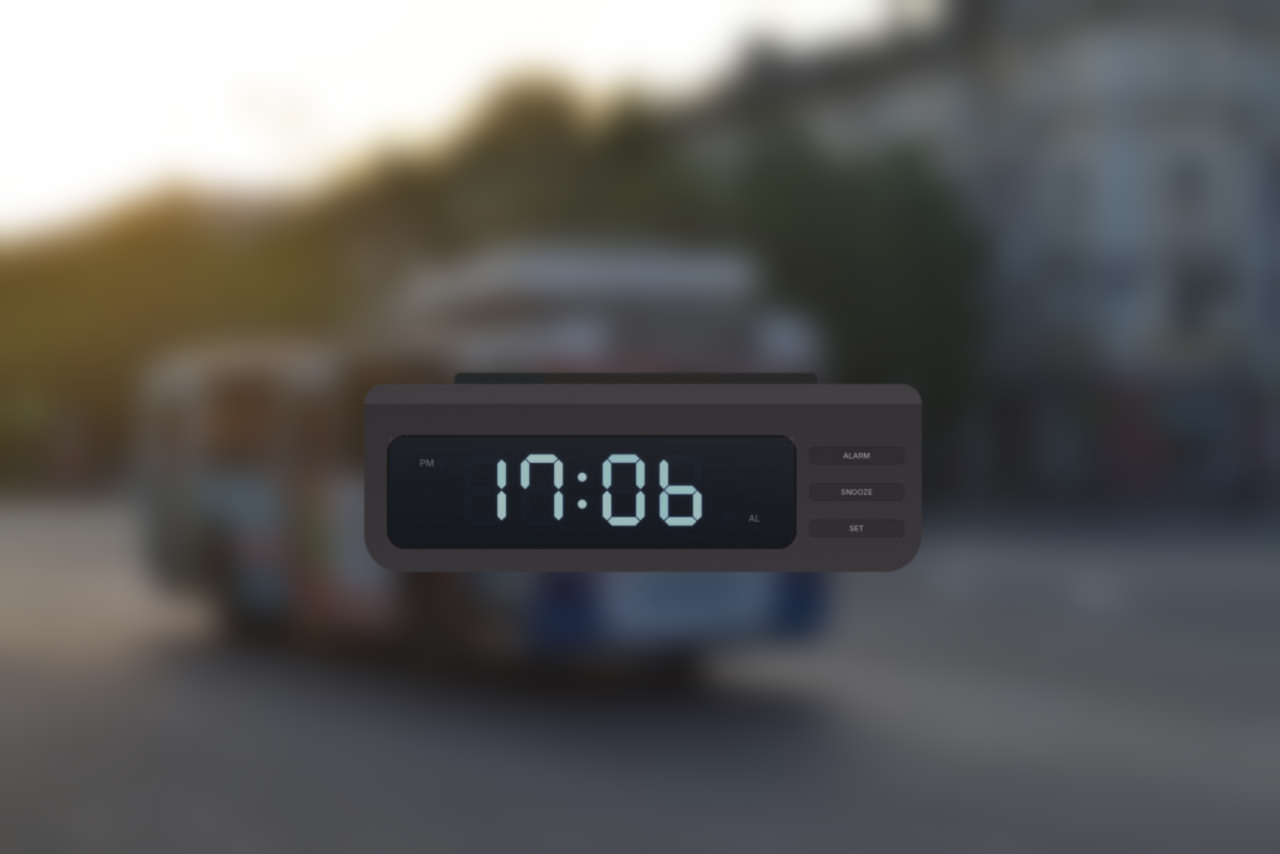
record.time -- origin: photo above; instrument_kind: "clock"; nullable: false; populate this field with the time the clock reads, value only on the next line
17:06
